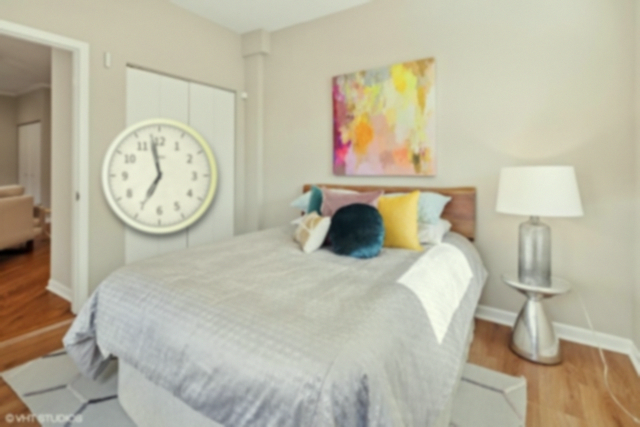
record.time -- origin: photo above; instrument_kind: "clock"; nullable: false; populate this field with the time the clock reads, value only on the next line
6:58
